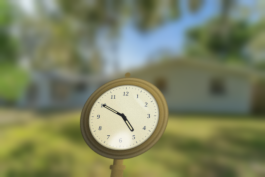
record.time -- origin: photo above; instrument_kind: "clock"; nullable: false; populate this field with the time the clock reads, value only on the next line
4:50
